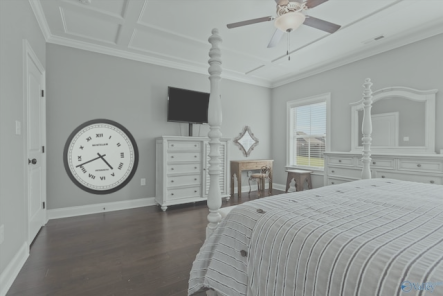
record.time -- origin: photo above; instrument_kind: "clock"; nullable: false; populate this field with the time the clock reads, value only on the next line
4:42
